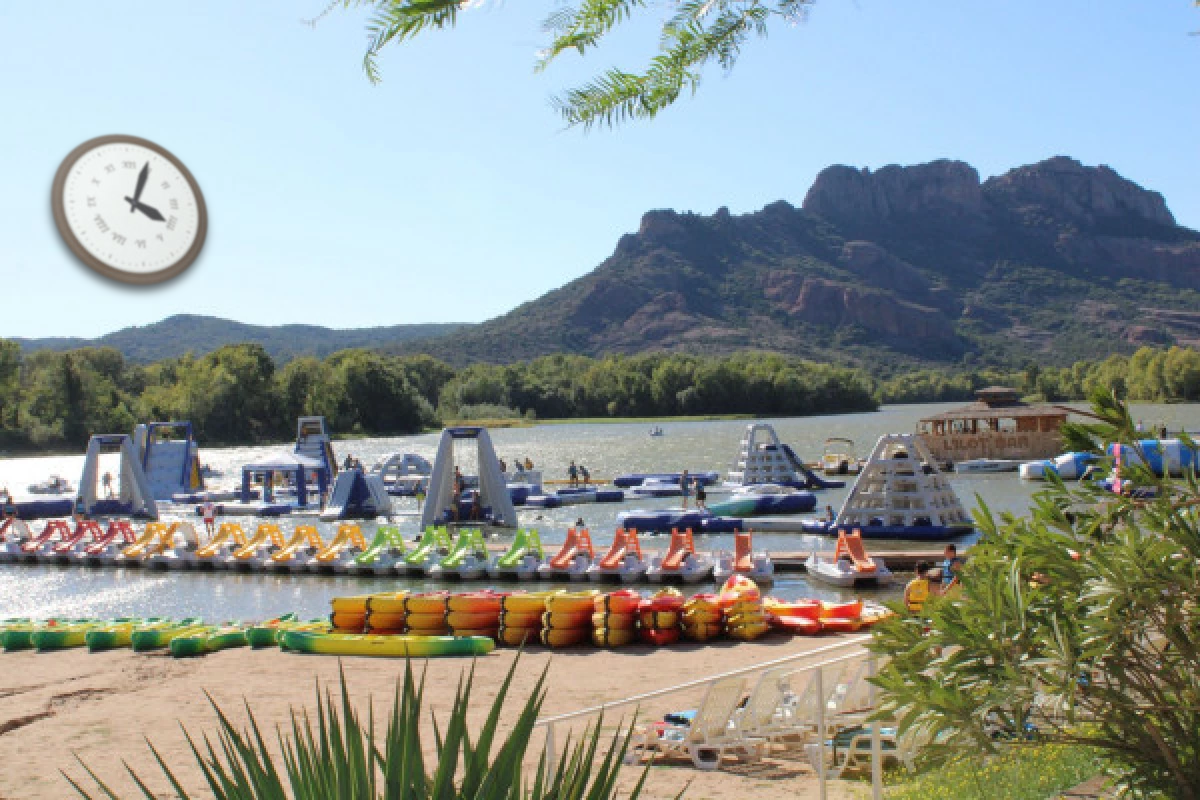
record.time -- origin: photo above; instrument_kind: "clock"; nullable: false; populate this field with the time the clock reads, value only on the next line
4:04
